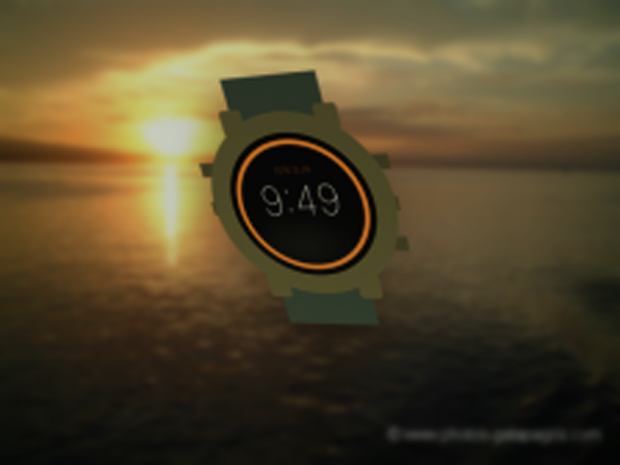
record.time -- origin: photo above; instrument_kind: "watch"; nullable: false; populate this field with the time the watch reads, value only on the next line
9:49
